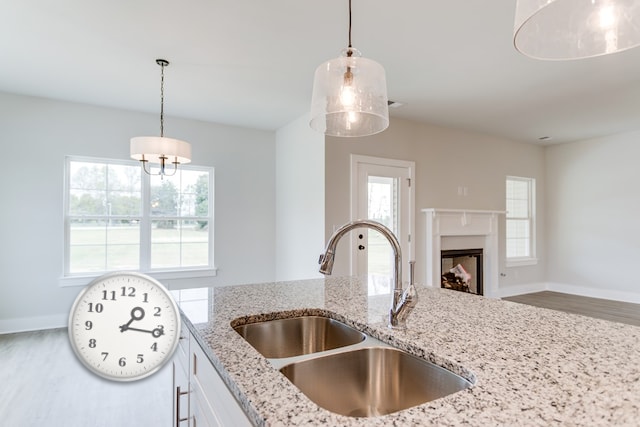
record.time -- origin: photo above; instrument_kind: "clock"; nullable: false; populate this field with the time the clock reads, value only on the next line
1:16
